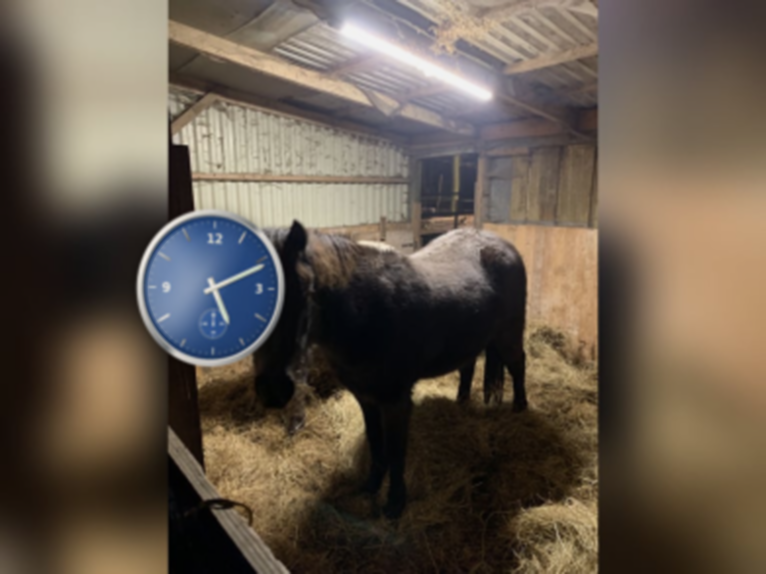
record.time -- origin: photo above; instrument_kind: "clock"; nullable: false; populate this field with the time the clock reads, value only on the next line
5:11
